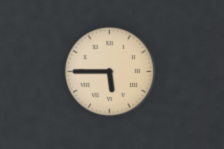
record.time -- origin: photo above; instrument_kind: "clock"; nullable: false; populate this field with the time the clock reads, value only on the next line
5:45
